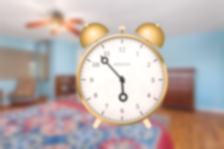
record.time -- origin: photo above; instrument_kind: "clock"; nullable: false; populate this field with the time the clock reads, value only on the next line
5:53
